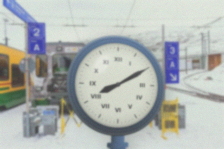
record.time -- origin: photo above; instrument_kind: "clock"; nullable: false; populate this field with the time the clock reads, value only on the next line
8:10
